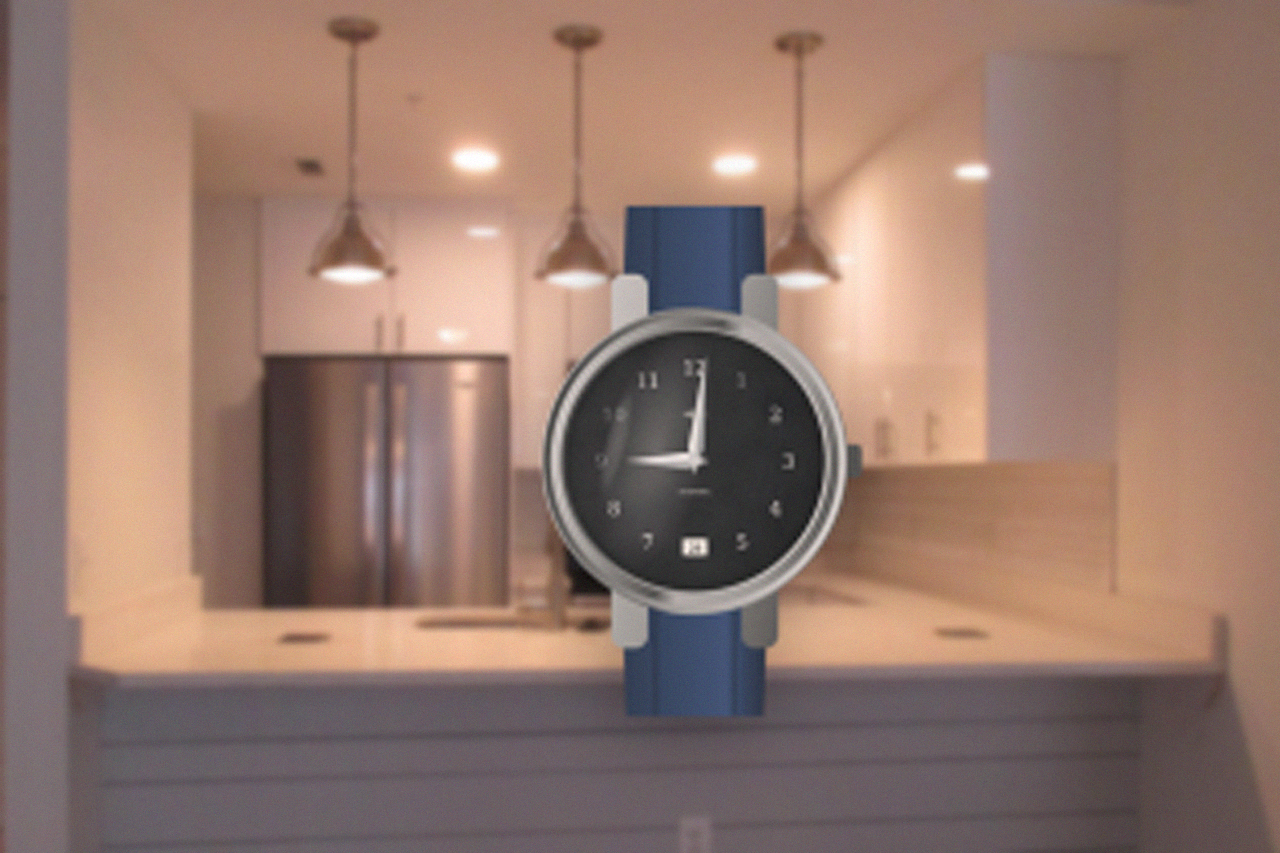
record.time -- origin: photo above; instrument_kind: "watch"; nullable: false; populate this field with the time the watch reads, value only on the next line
9:01
